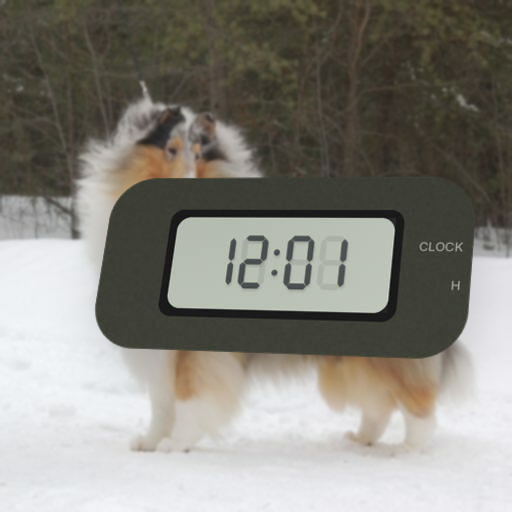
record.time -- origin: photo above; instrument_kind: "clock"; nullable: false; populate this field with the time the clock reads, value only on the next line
12:01
